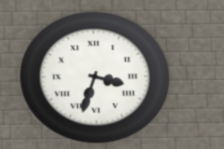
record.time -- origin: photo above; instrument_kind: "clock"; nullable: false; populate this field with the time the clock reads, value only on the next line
3:33
